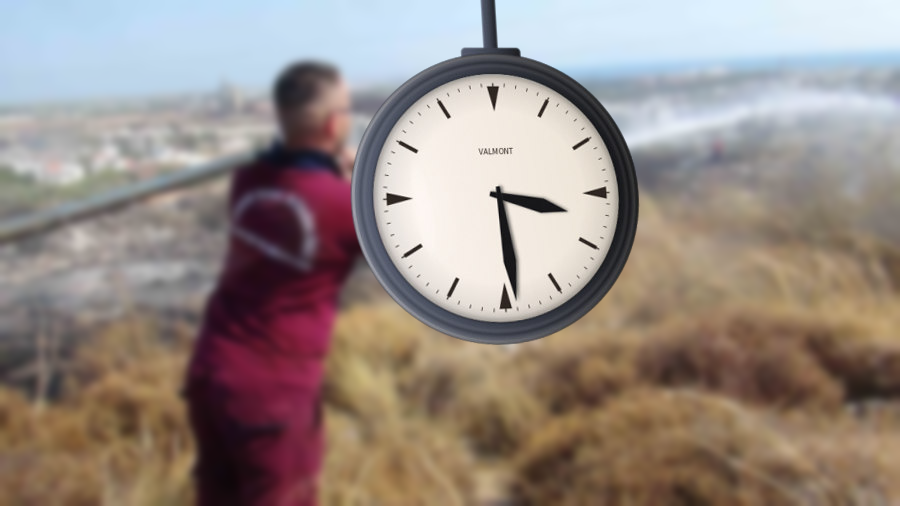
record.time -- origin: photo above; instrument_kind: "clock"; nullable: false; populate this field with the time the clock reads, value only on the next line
3:29
